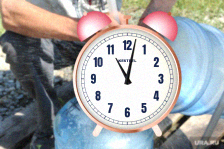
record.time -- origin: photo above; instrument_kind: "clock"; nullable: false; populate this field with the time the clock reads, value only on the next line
11:02
